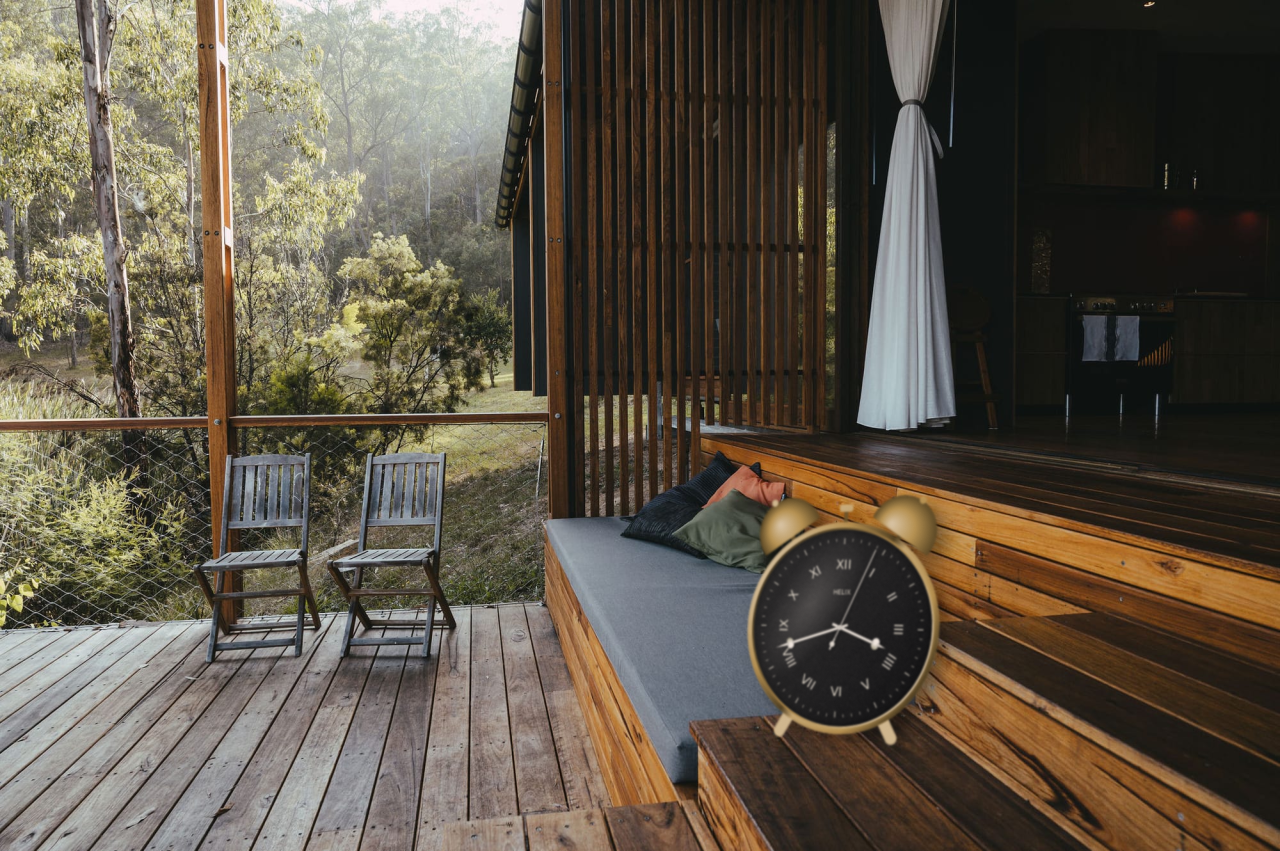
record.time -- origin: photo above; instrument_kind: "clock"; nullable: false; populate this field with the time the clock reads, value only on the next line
3:42:04
